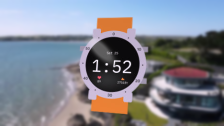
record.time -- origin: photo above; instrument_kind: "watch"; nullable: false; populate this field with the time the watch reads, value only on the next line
1:52
